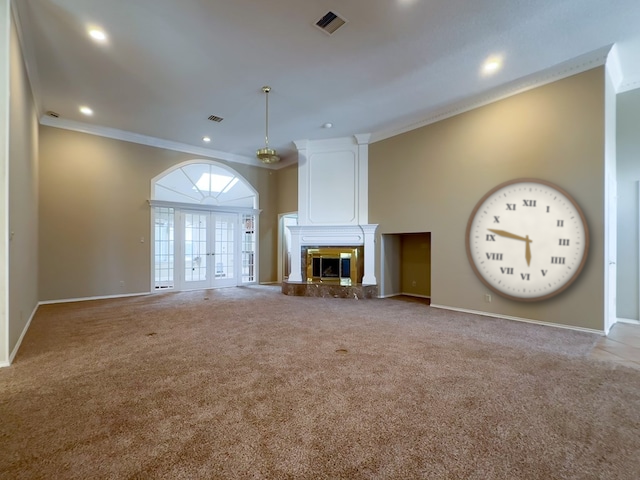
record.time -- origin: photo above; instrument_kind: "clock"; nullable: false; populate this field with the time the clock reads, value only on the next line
5:47
